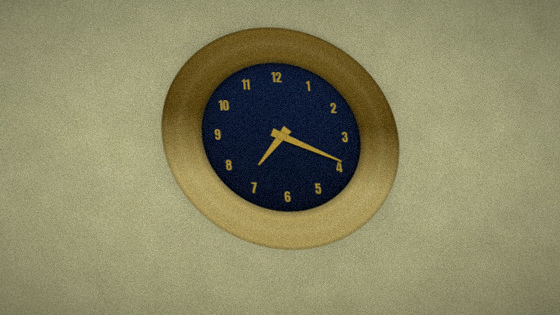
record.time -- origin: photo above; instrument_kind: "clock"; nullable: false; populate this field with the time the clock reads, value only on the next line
7:19
